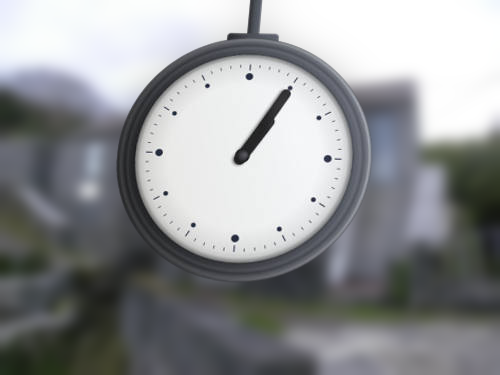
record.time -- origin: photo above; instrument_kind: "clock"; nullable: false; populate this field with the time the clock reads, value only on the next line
1:05
